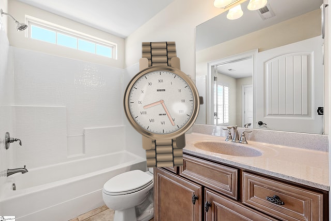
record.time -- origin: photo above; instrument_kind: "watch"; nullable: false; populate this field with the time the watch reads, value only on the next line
8:26
